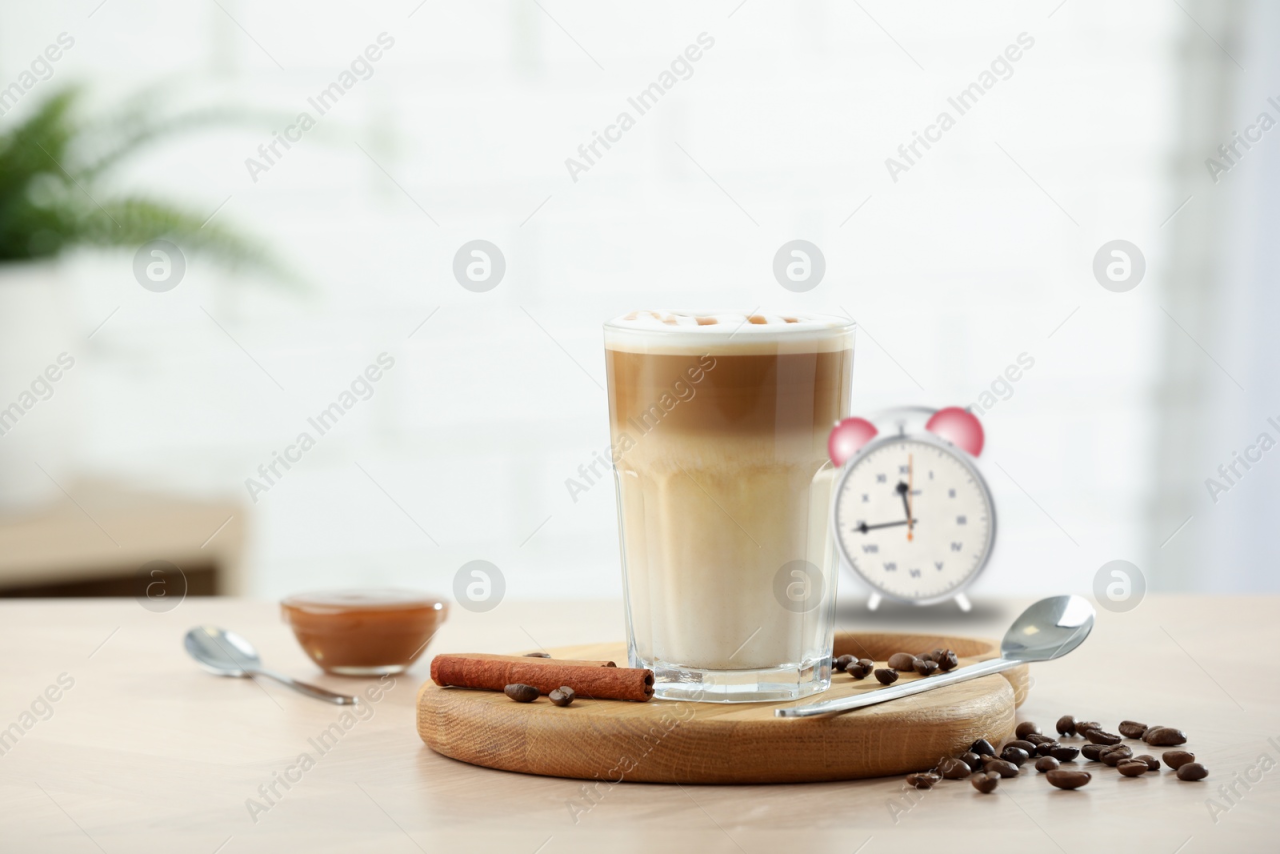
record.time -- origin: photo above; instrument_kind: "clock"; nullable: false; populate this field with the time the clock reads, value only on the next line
11:44:01
